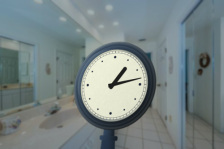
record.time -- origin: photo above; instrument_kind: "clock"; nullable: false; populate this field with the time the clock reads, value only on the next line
1:13
